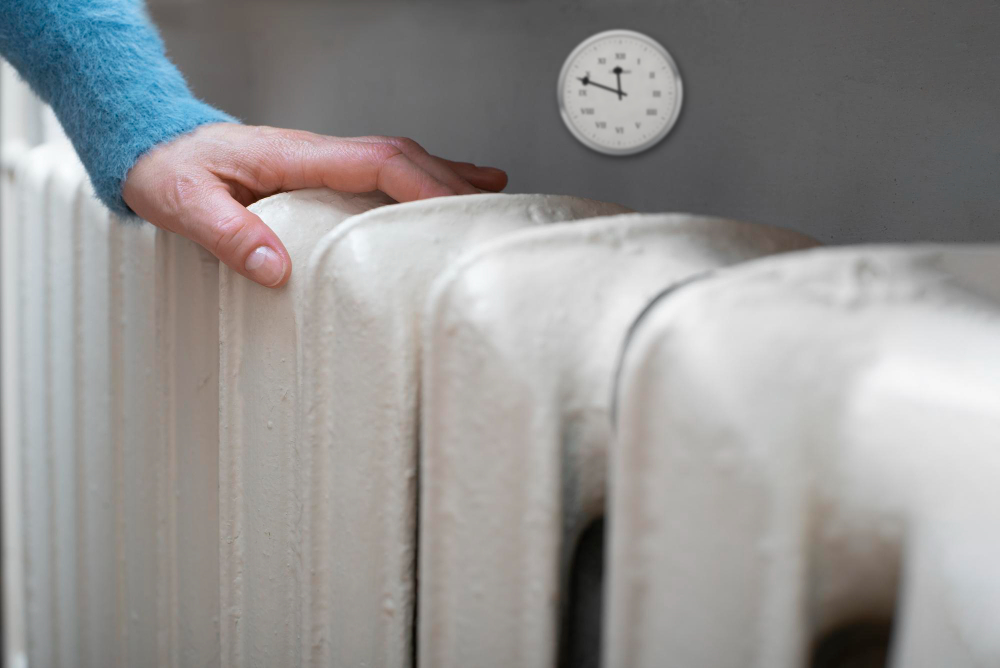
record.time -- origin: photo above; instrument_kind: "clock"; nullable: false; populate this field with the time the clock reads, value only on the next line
11:48
